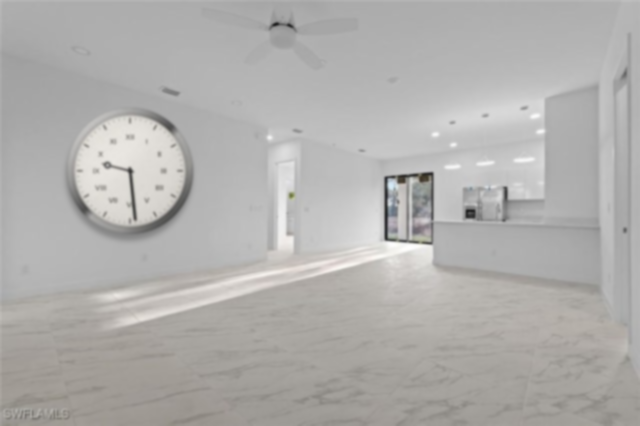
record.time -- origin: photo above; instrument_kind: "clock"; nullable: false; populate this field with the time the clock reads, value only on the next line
9:29
